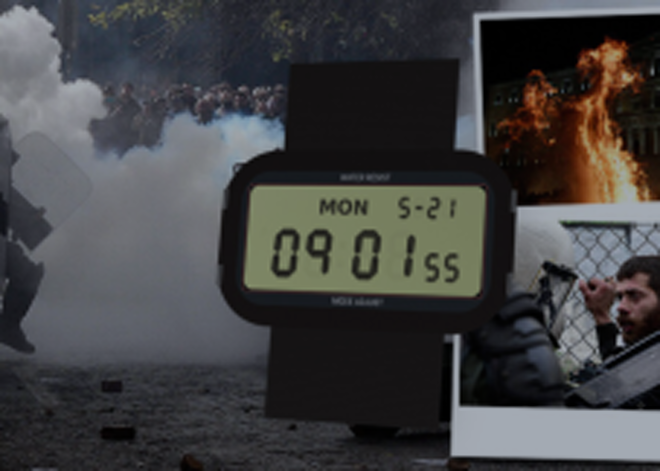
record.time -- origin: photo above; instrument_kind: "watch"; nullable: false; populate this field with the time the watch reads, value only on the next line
9:01:55
